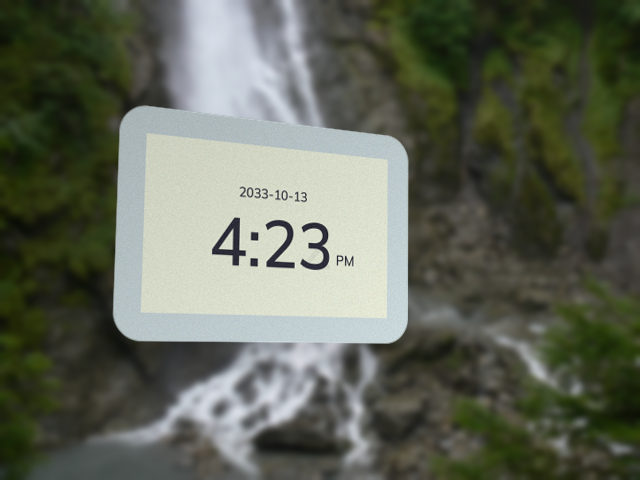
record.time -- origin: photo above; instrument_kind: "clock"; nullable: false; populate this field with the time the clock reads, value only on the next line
4:23
